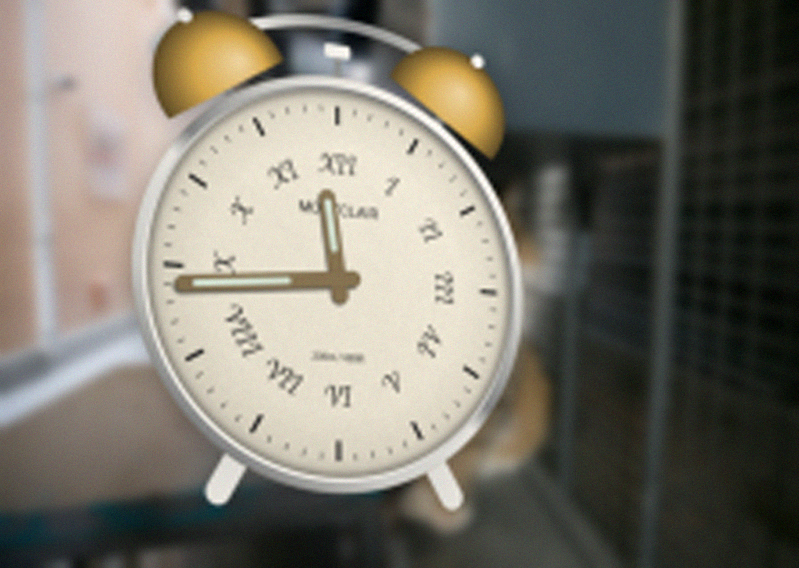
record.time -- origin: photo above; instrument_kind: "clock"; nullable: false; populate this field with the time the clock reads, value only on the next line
11:44
